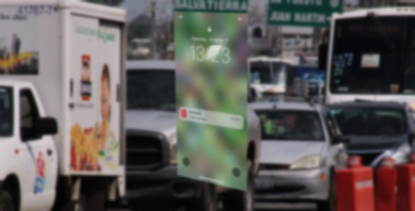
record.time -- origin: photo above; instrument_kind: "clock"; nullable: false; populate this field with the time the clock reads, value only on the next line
13:23
